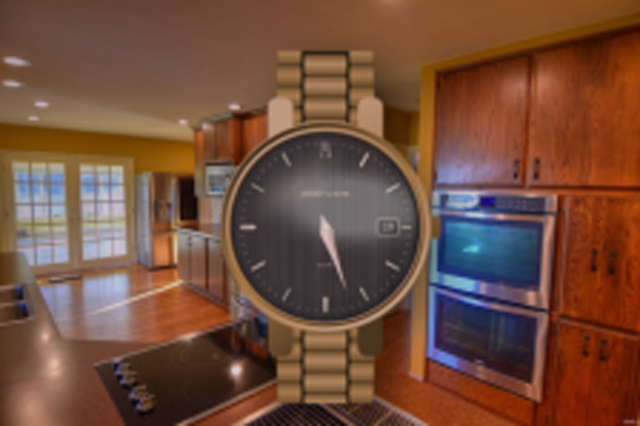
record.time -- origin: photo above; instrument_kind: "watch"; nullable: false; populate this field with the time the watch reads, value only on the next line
5:27
